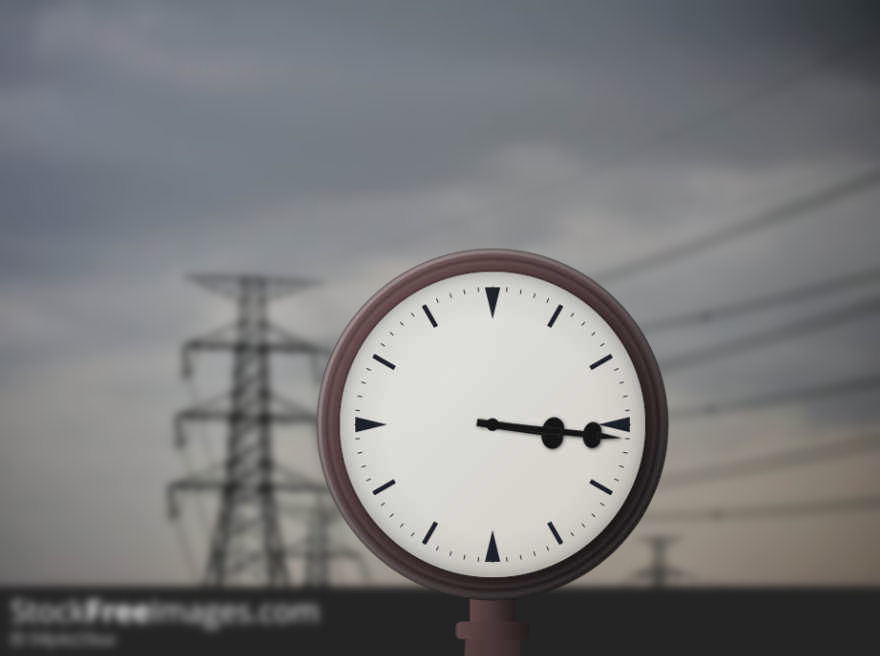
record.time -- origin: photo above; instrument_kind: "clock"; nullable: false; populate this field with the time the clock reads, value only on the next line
3:16
